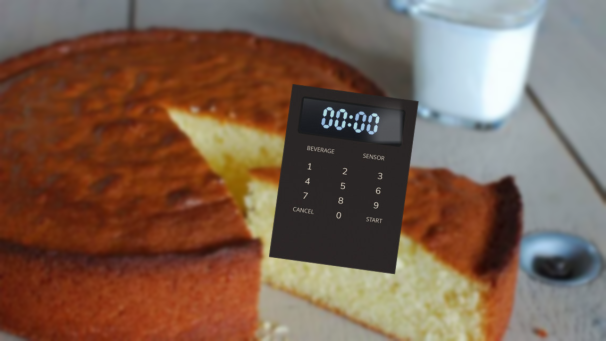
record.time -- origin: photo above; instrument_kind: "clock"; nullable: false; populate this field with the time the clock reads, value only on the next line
0:00
